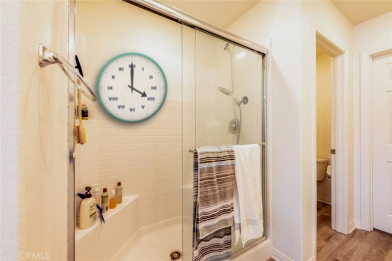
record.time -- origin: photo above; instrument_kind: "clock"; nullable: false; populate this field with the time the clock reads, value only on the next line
4:00
